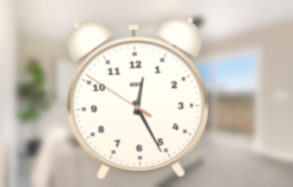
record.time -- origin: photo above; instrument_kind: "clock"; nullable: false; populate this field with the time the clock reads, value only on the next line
12:25:51
